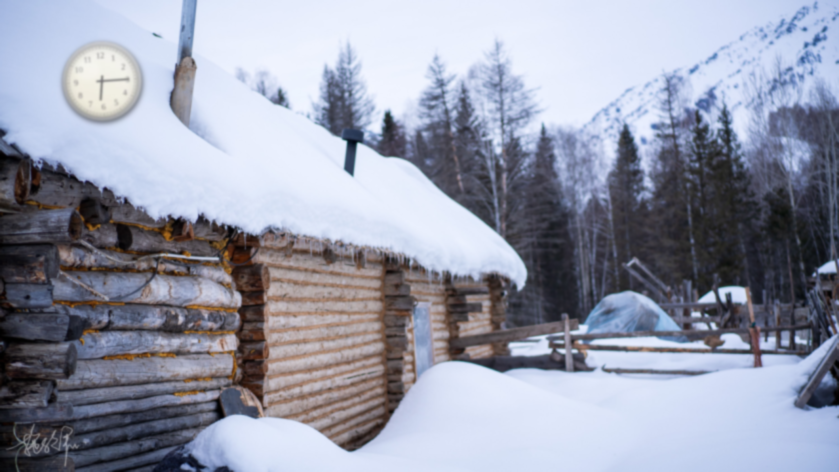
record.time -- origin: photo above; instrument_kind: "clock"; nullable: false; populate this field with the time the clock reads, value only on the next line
6:15
